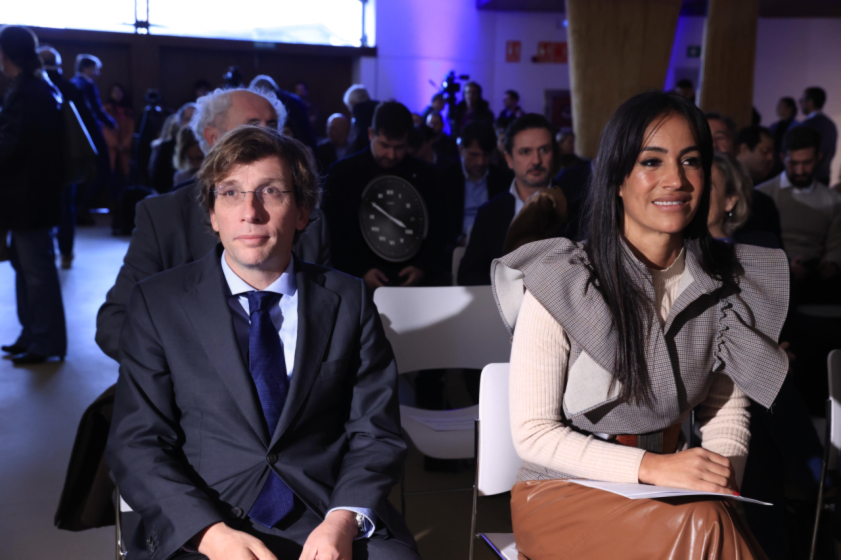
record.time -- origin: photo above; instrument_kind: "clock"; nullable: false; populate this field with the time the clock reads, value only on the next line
3:50
